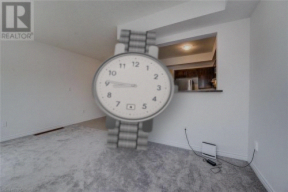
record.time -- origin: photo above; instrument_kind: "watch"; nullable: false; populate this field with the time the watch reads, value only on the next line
8:46
